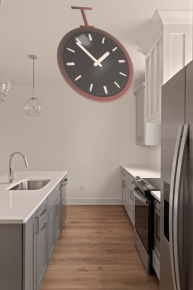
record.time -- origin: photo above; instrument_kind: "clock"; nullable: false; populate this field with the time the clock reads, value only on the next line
1:54
